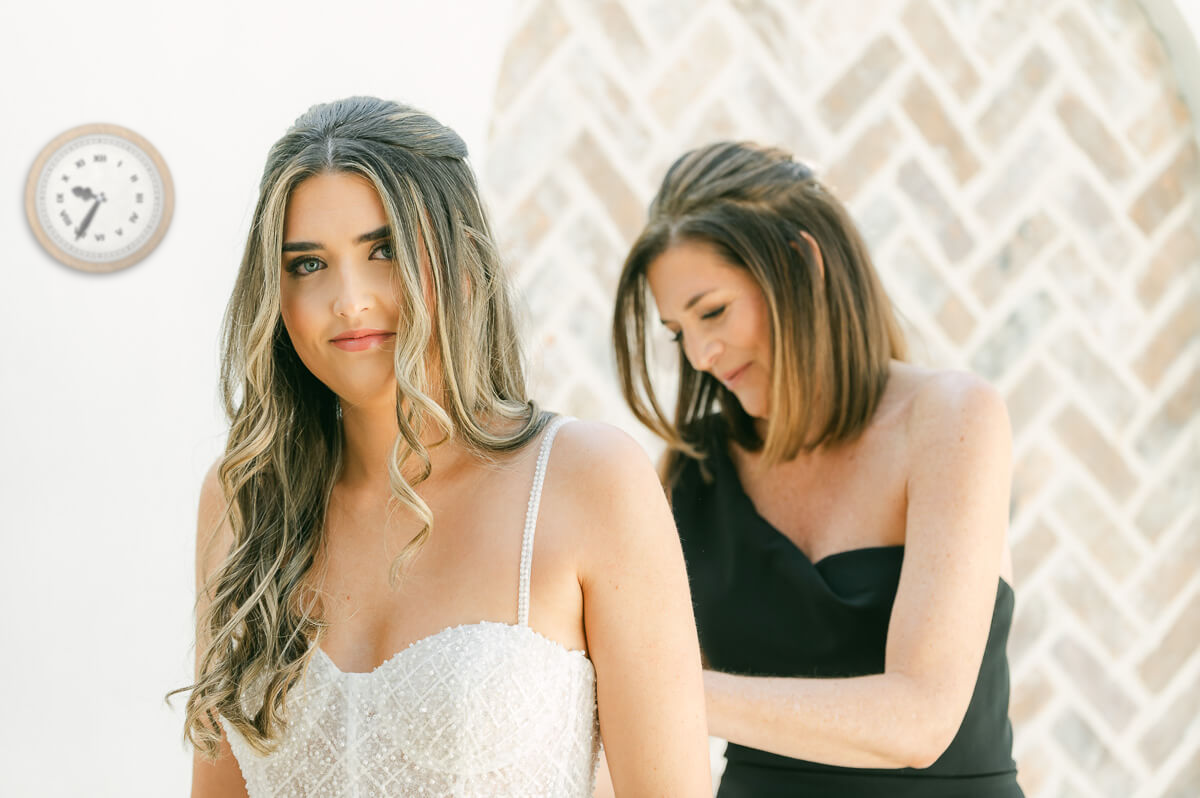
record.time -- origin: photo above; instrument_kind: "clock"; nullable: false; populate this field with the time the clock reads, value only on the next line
9:35
